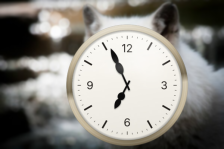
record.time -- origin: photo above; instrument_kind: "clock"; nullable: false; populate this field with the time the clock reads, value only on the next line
6:56
